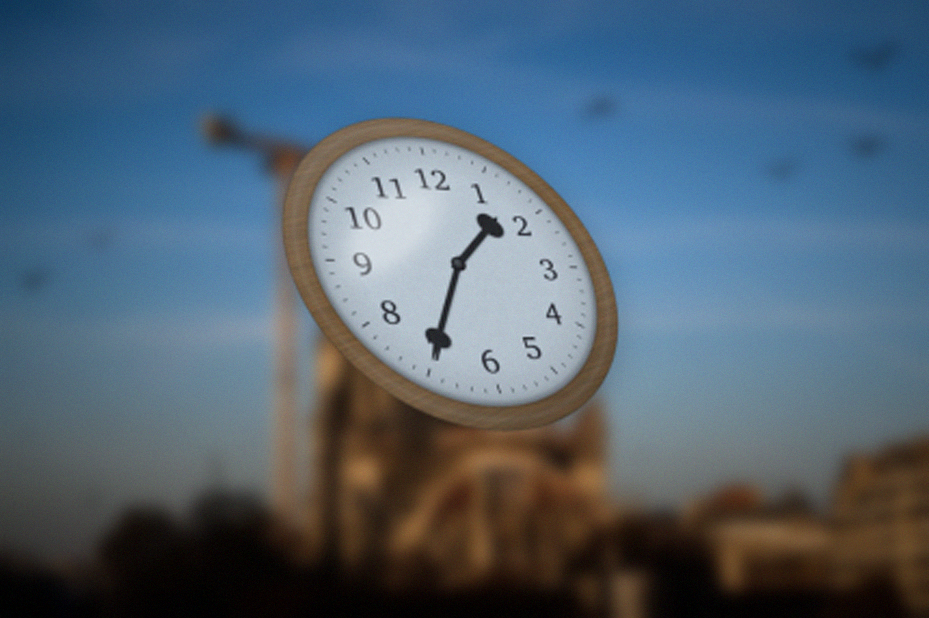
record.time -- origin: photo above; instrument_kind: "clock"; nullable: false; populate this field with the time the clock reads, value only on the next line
1:35
